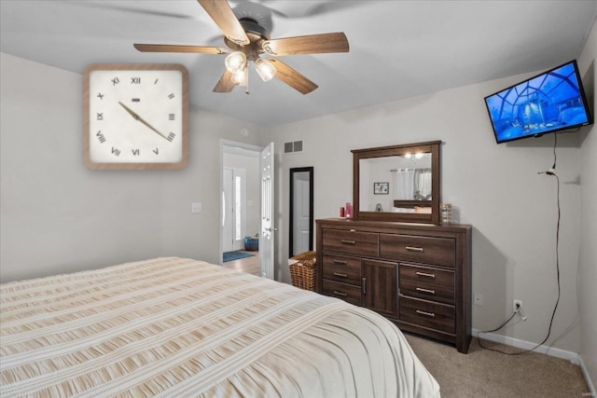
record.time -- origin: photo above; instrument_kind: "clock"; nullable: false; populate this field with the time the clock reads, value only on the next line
10:21
